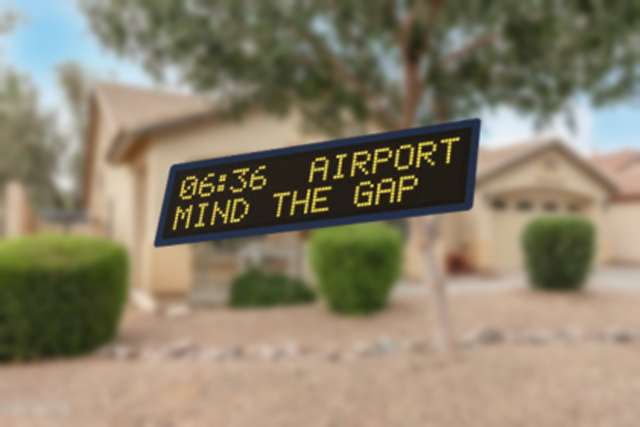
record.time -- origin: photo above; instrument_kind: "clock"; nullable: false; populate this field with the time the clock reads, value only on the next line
6:36
